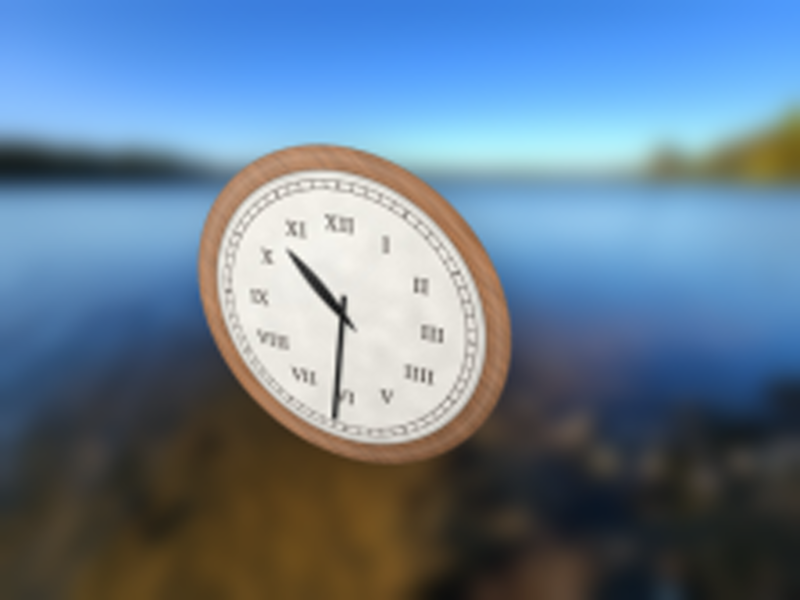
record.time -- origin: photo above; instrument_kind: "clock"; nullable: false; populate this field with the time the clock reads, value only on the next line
10:31
